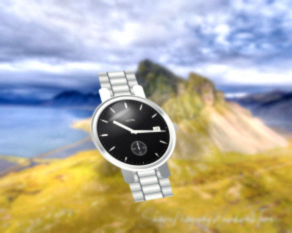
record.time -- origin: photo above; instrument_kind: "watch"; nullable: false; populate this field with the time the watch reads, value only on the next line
10:16
